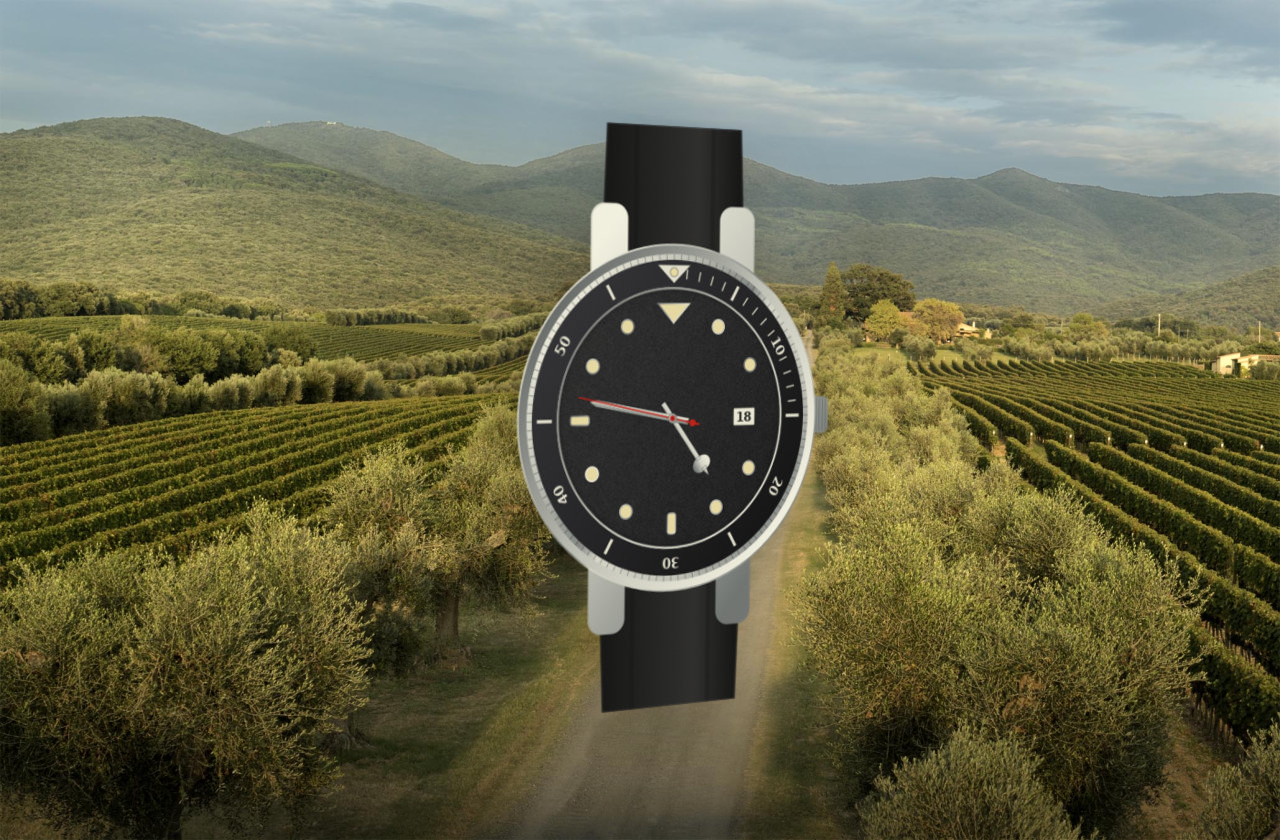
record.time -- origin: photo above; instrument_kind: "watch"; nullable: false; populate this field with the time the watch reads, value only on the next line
4:46:47
